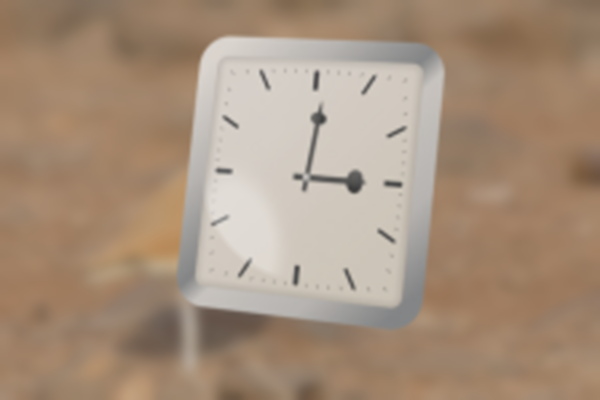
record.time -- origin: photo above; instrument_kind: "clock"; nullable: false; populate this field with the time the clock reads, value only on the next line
3:01
